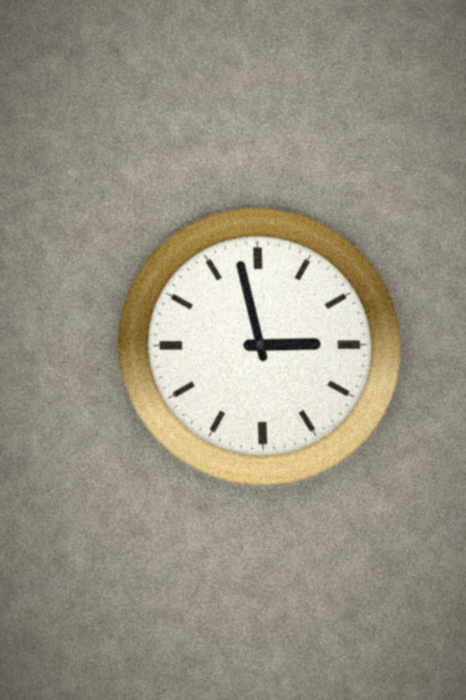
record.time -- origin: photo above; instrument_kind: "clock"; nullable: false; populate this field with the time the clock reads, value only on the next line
2:58
